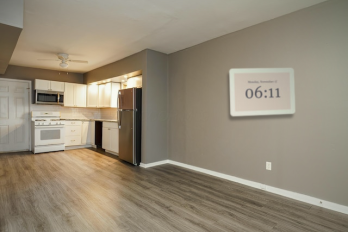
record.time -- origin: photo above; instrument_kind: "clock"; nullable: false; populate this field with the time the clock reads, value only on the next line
6:11
